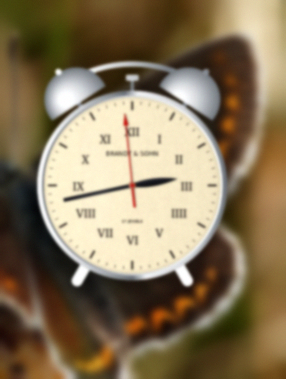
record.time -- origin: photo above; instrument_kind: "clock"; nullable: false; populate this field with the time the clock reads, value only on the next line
2:42:59
